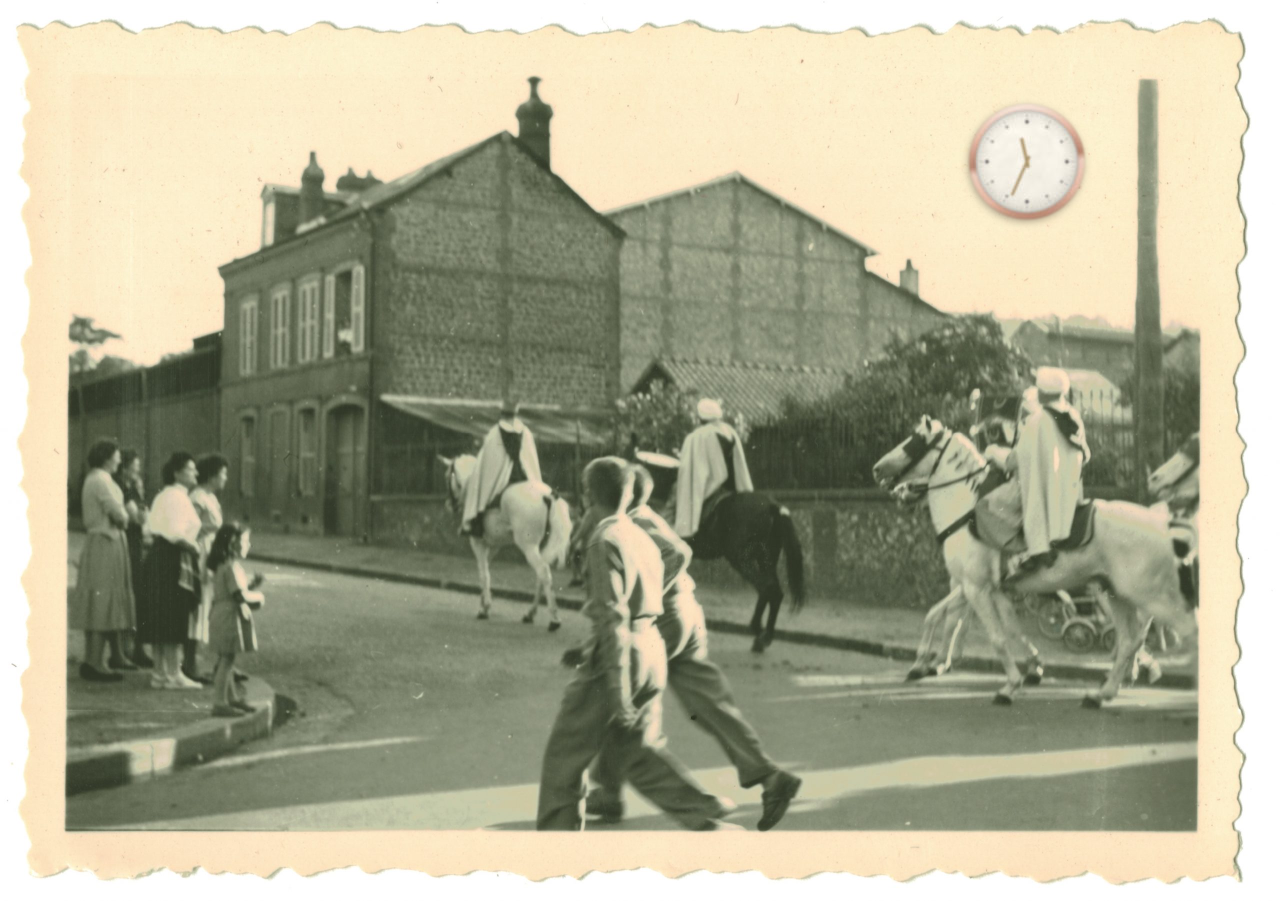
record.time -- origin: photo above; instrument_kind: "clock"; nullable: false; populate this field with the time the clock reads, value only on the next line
11:34
